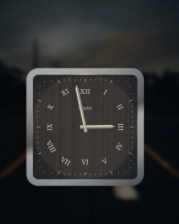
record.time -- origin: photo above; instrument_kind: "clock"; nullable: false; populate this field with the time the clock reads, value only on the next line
2:58
